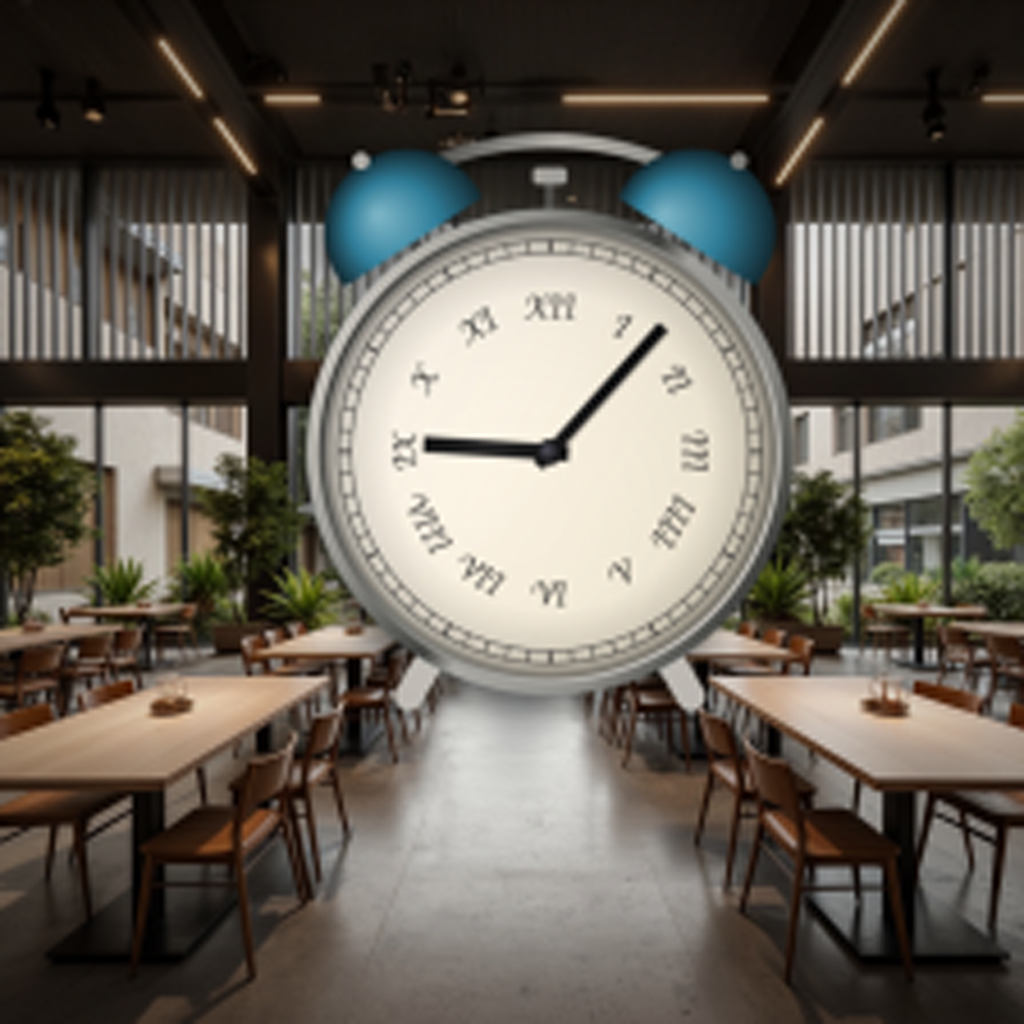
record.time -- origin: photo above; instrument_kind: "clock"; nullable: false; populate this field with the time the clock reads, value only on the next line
9:07
